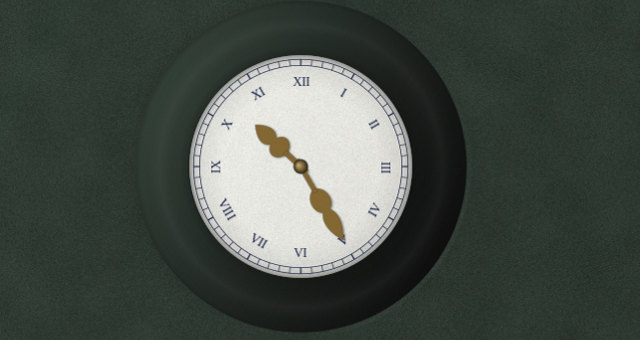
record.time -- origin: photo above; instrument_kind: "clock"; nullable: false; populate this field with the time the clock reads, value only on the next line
10:25
